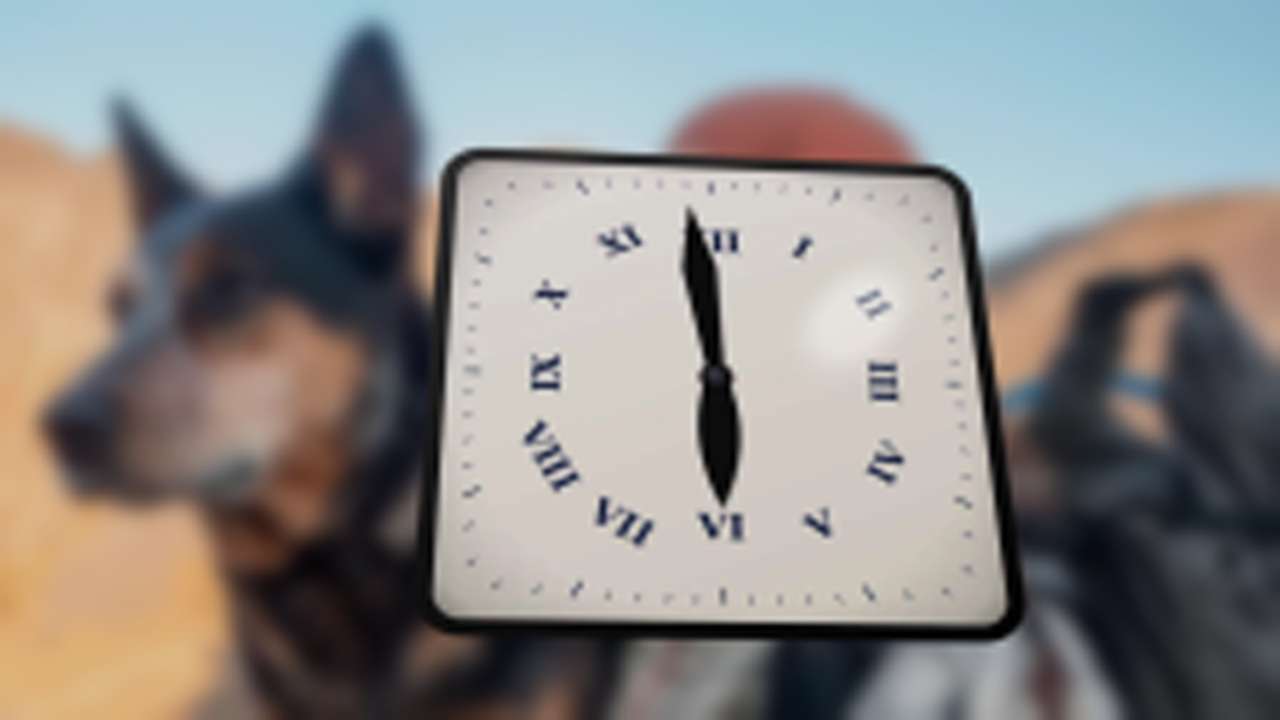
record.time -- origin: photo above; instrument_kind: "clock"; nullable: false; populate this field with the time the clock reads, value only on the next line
5:59
